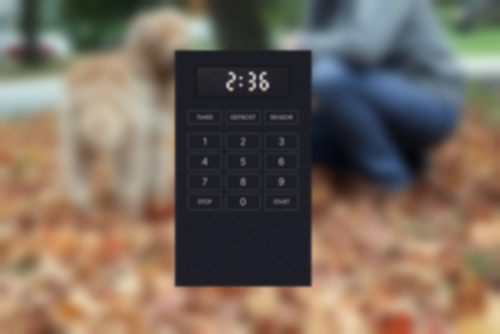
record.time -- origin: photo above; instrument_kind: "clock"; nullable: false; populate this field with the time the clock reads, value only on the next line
2:36
